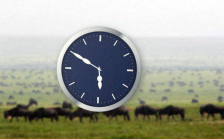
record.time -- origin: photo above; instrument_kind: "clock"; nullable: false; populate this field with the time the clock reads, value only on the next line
5:50
